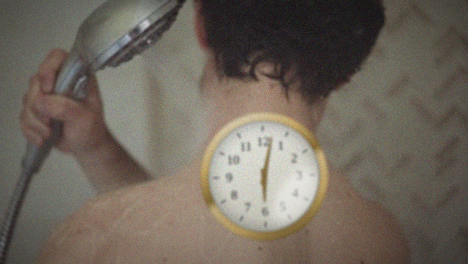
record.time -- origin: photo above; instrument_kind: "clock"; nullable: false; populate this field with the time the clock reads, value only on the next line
6:02
